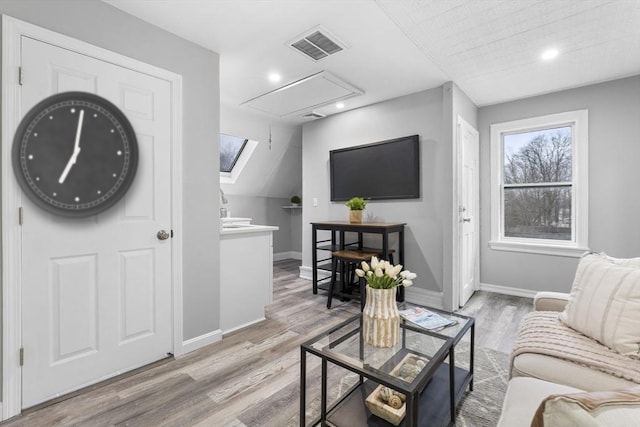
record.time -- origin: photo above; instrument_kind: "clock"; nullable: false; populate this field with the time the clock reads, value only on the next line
7:02
